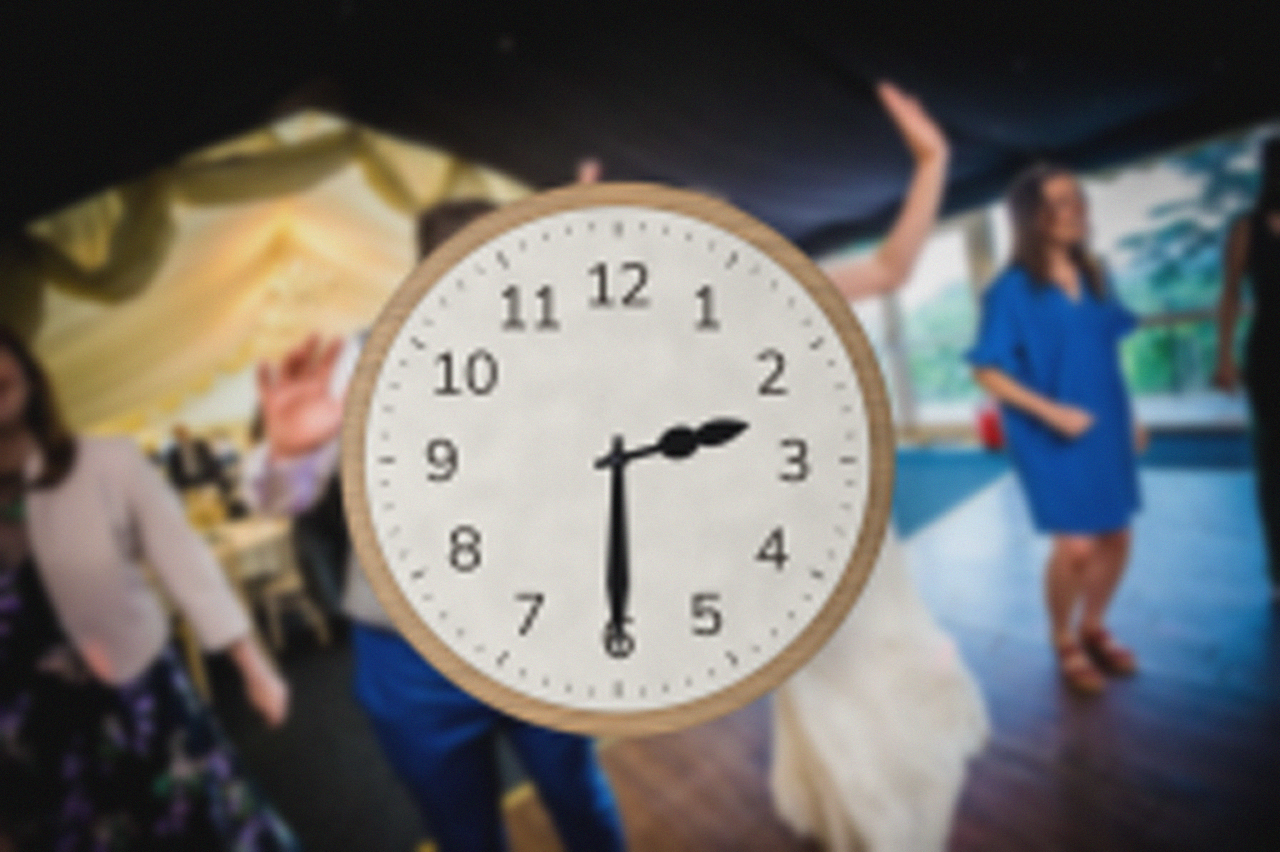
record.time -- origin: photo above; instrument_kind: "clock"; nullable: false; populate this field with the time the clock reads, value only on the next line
2:30
